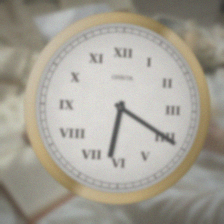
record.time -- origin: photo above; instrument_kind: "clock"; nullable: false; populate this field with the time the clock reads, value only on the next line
6:20
